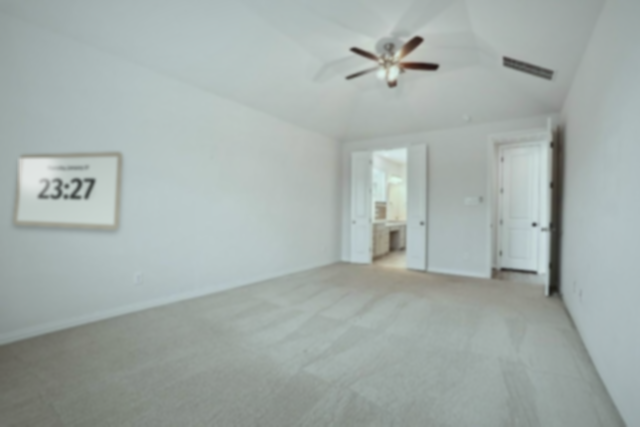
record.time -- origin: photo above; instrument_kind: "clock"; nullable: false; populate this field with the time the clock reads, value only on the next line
23:27
